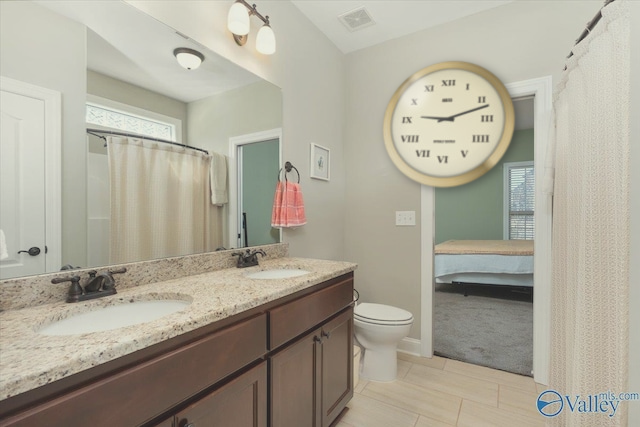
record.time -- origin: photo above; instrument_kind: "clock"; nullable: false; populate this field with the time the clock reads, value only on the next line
9:12
